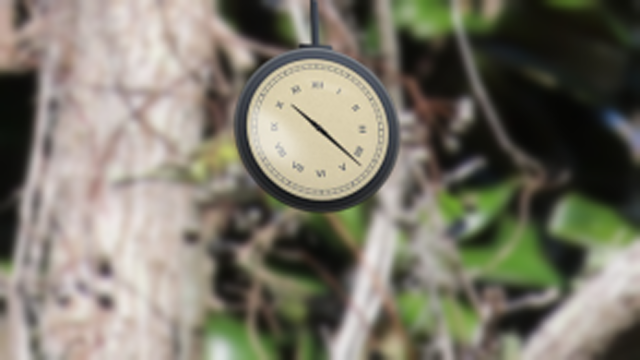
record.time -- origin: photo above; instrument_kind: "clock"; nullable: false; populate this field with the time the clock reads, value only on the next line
10:22
